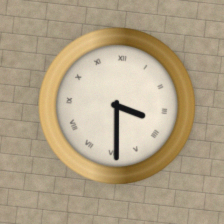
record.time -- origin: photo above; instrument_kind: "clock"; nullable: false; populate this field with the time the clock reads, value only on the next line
3:29
